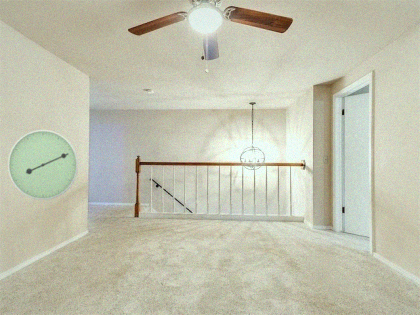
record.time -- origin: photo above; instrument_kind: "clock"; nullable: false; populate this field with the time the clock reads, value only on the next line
8:11
